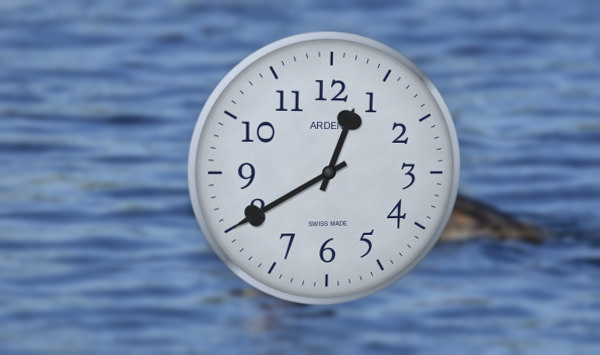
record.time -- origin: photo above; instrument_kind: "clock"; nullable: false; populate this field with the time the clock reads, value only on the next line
12:40
